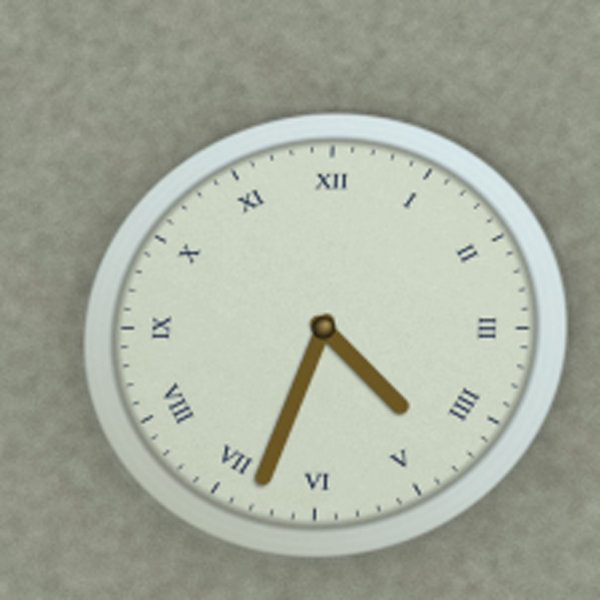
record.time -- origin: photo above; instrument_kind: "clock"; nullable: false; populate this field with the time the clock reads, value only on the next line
4:33
